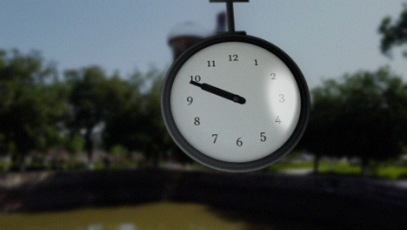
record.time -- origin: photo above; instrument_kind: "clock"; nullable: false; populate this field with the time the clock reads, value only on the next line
9:49
